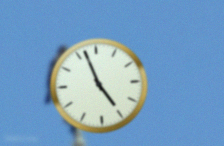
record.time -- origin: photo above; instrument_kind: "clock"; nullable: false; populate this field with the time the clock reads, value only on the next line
4:57
